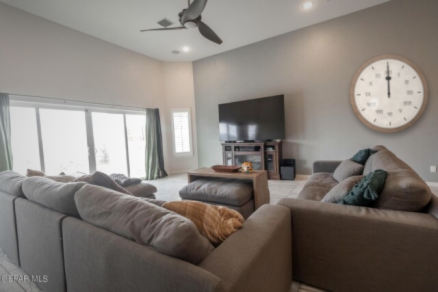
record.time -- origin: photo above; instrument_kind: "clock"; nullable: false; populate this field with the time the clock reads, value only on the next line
12:00
